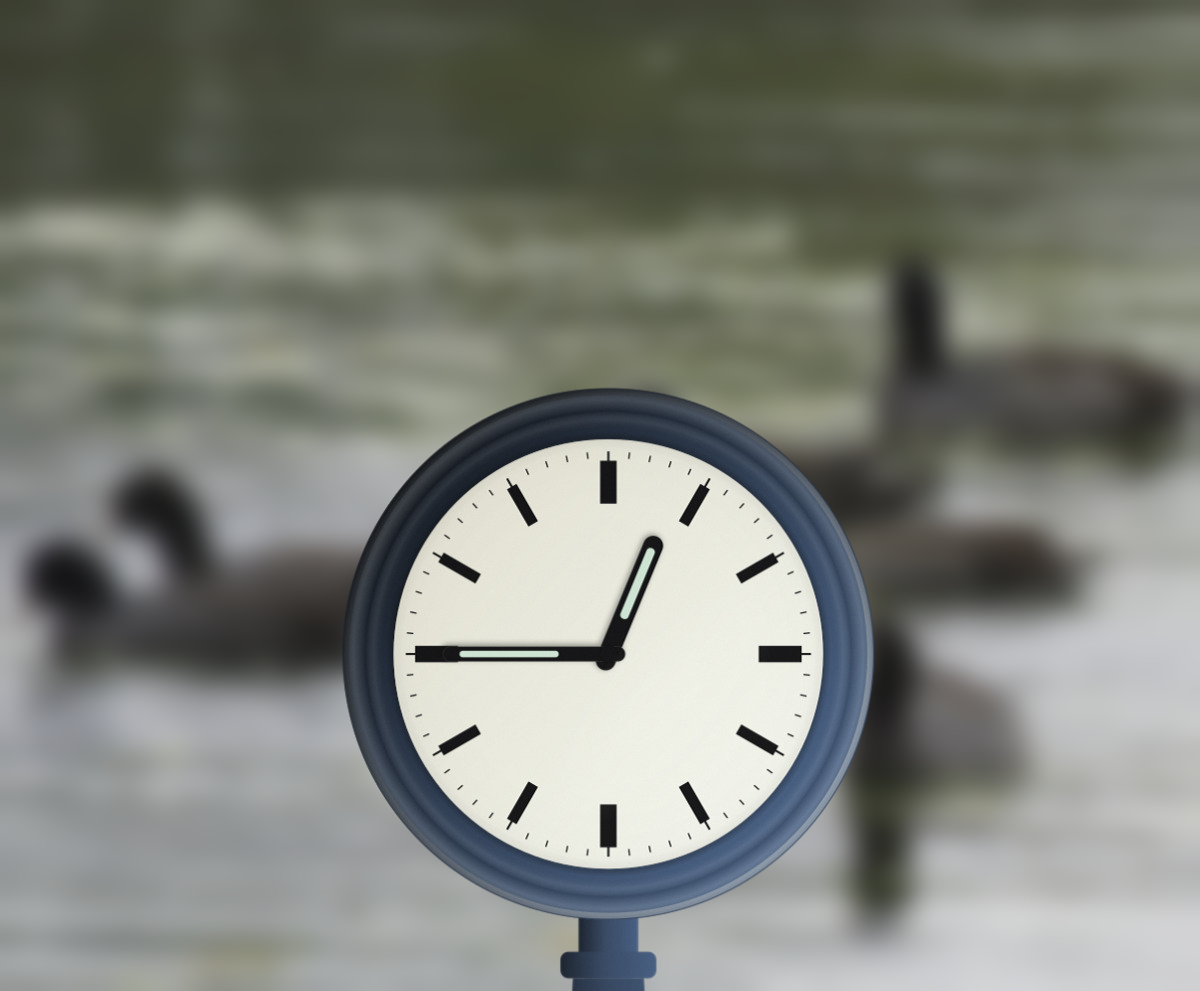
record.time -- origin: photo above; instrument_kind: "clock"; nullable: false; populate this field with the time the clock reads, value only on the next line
12:45
